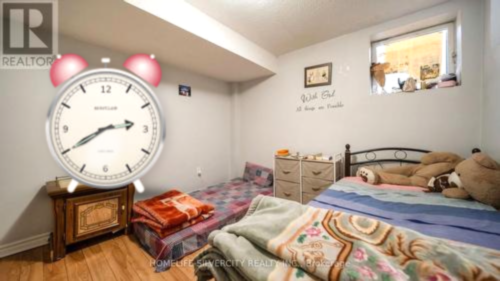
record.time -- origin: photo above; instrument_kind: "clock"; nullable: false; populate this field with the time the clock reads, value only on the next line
2:40
